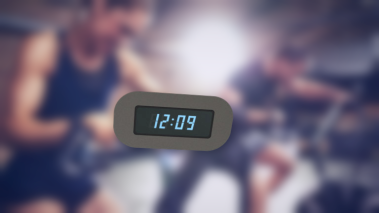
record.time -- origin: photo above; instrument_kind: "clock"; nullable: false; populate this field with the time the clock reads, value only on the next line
12:09
